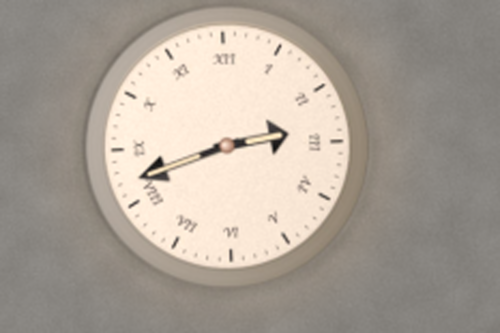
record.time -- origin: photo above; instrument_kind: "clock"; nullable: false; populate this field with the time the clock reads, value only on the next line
2:42
